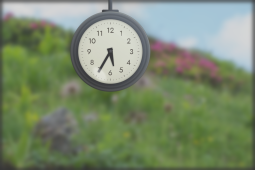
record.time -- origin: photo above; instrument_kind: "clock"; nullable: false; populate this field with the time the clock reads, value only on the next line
5:35
